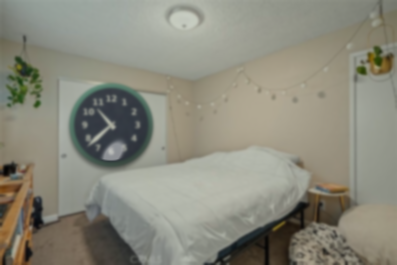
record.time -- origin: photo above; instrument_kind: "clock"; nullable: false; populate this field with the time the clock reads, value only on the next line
10:38
